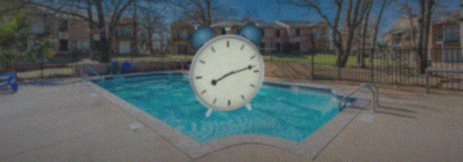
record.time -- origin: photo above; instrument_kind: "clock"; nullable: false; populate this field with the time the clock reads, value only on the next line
8:13
